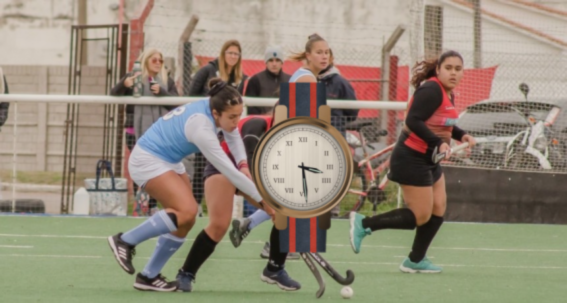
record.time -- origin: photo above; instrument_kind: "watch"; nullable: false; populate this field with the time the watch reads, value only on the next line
3:29
